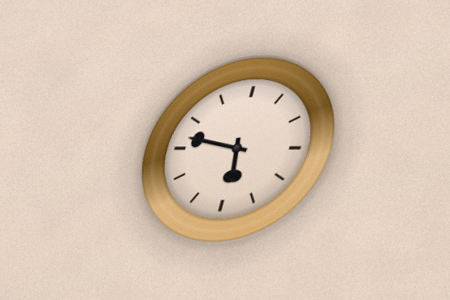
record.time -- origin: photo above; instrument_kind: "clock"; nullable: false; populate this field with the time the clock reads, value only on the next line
5:47
